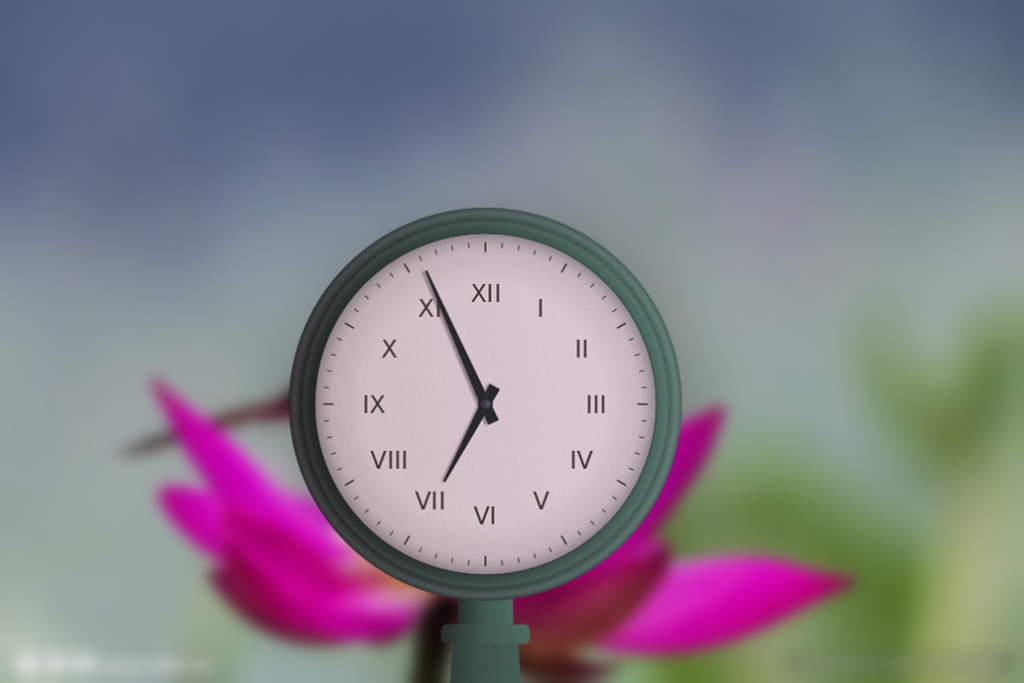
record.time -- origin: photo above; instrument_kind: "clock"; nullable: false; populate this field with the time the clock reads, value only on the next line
6:56
